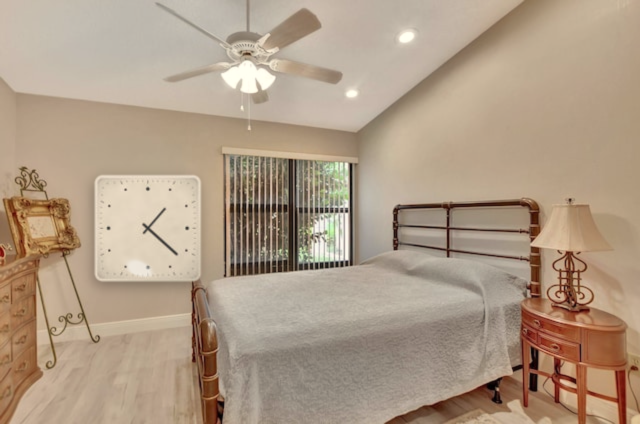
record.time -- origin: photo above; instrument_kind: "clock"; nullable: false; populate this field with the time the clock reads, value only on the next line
1:22
